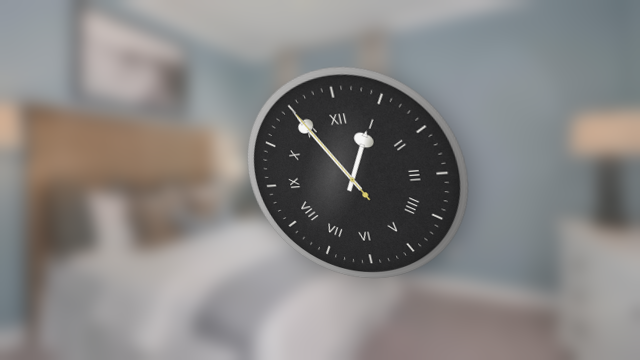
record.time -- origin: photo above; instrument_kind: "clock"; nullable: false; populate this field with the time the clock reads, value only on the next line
12:54:55
